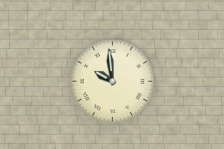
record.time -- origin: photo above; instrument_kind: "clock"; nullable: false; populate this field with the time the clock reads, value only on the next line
9:59
